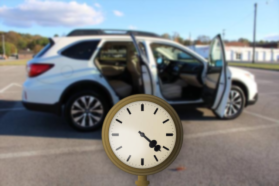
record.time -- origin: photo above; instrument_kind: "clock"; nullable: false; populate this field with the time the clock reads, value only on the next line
4:22
